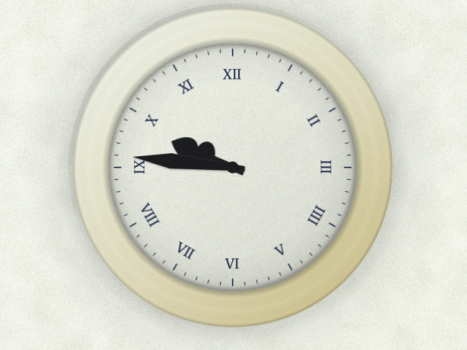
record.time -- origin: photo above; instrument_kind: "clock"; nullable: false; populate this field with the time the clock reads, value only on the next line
9:46
